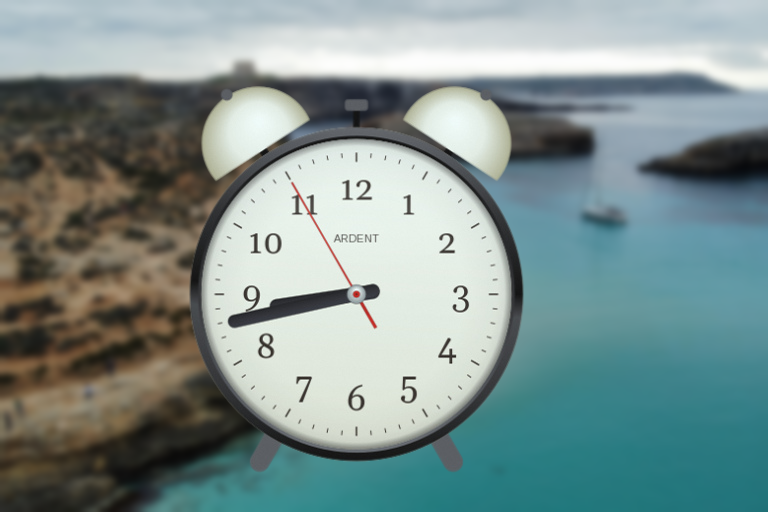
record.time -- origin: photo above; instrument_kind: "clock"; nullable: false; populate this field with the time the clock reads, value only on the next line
8:42:55
